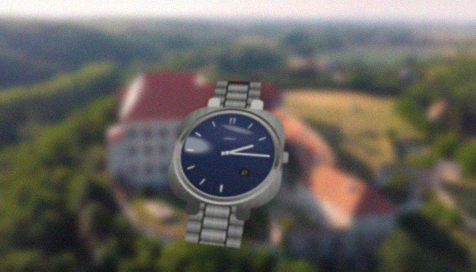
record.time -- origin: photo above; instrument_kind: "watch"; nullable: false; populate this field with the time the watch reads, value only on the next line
2:15
